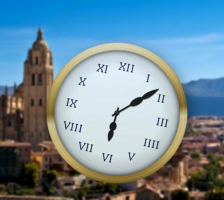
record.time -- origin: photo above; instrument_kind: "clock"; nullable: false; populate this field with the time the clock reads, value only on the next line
6:08
